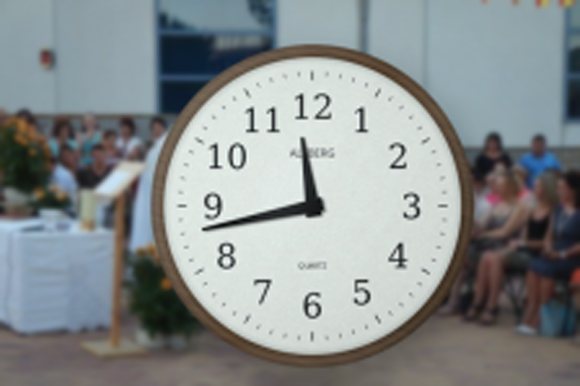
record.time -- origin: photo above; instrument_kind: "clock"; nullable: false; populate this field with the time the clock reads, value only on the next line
11:43
